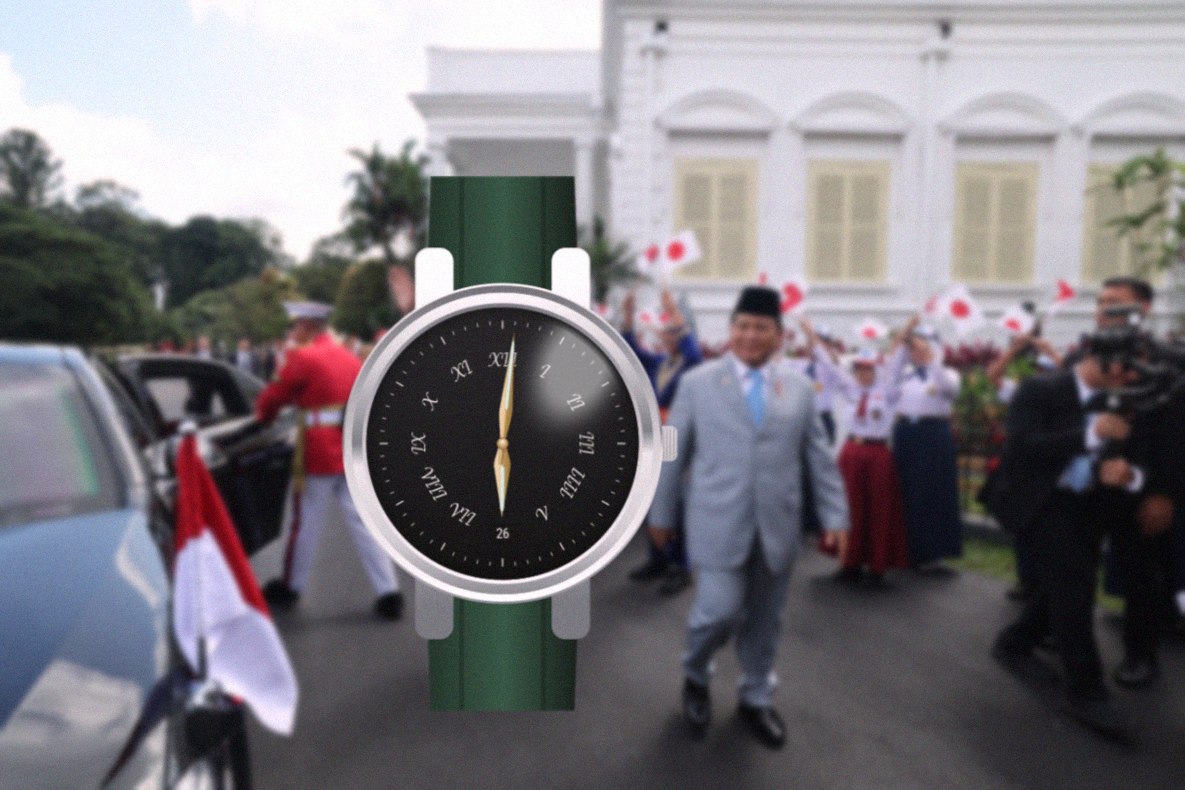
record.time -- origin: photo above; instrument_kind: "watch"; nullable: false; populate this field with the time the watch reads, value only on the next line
6:01
